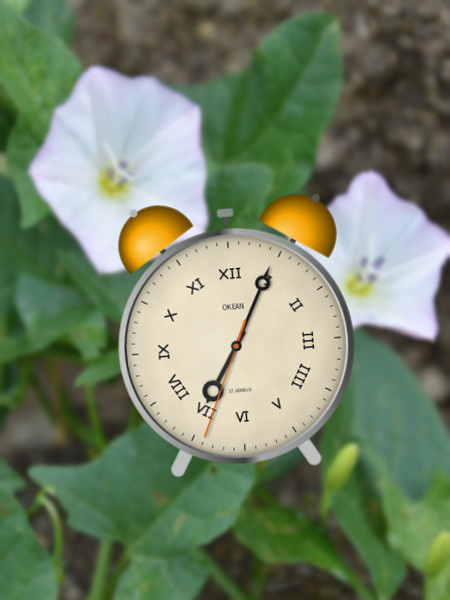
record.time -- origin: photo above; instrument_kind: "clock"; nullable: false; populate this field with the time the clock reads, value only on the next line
7:04:34
